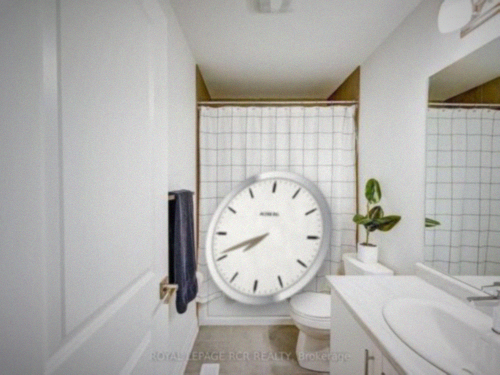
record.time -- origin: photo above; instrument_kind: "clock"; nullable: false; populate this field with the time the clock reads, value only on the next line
7:41
